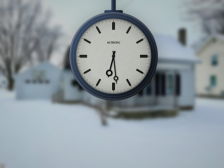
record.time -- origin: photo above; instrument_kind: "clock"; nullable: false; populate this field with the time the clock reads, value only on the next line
6:29
